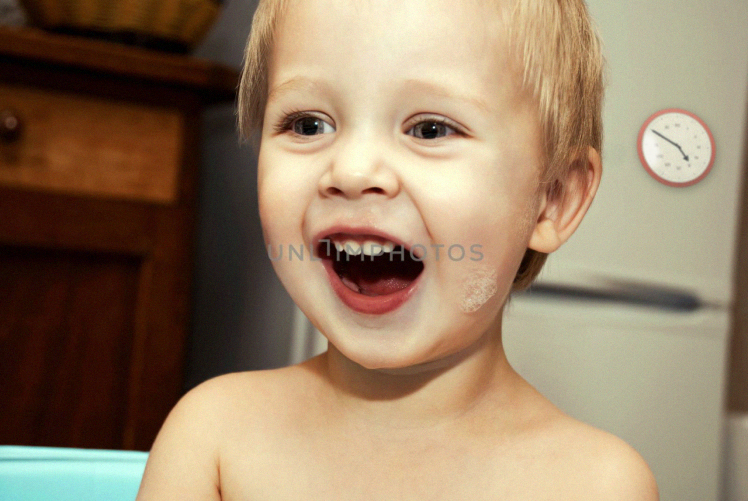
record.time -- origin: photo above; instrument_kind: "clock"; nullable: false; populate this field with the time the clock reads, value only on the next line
4:50
